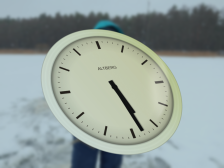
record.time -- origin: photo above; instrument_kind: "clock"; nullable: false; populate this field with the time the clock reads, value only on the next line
5:28
